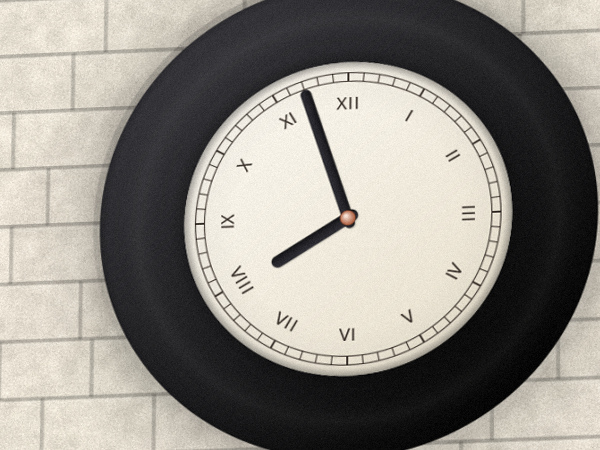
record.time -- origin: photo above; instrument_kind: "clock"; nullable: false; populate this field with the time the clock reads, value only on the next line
7:57
